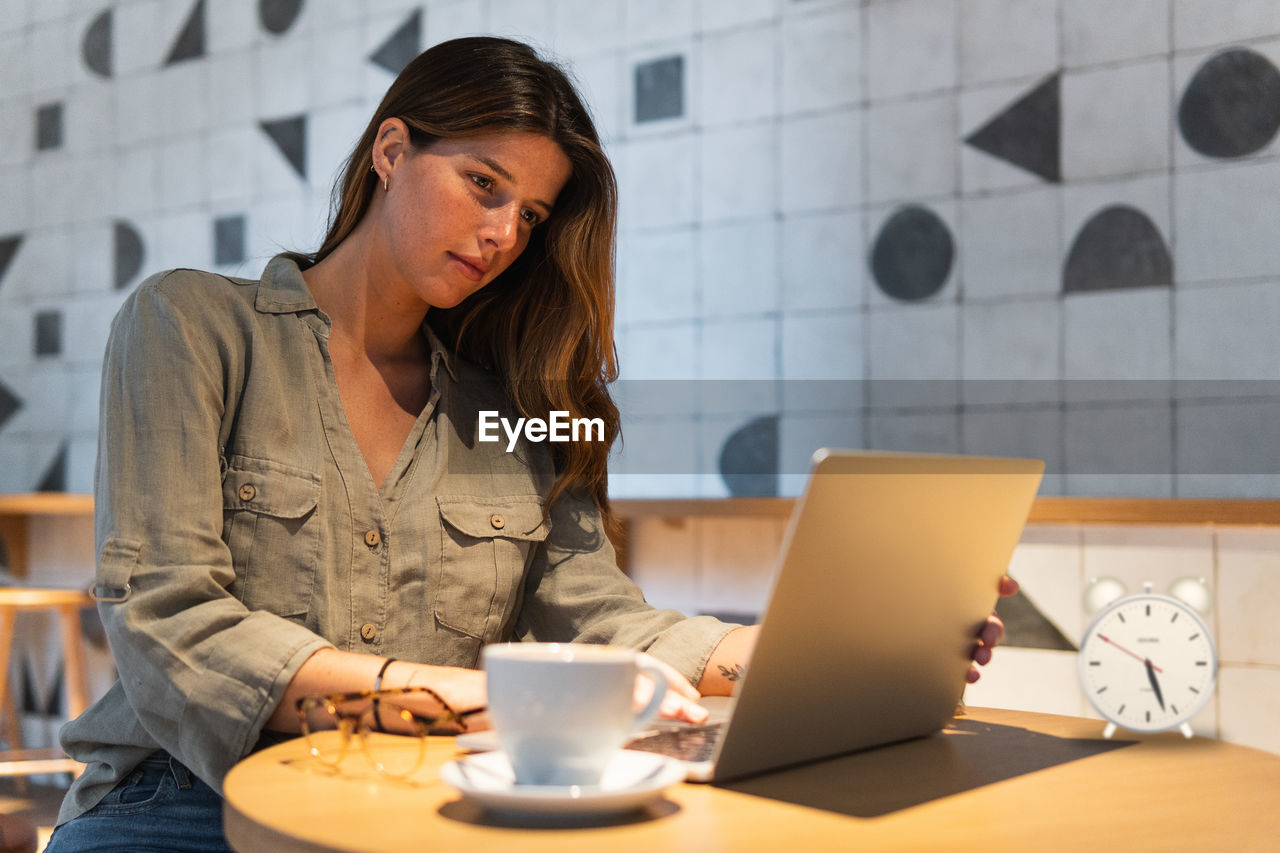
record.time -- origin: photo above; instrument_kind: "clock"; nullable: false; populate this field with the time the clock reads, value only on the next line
5:26:50
